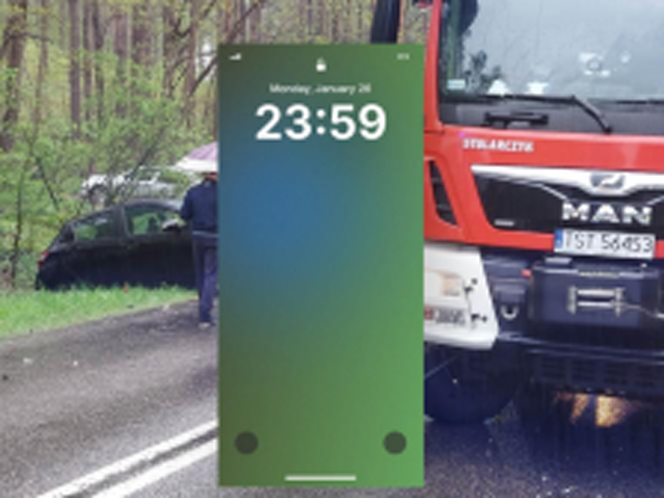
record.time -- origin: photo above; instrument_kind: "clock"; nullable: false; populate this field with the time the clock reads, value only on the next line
23:59
